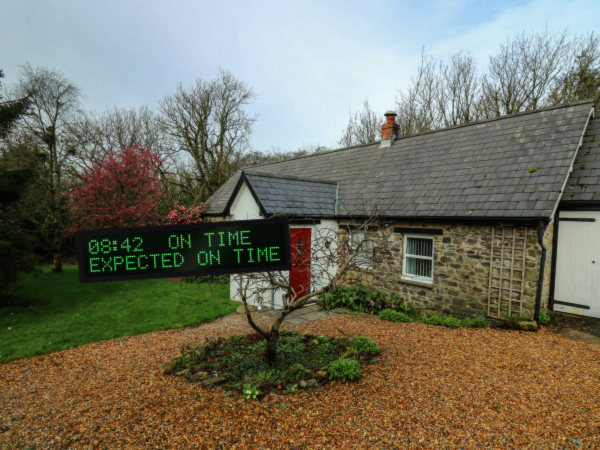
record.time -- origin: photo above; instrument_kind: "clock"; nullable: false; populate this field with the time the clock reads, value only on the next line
8:42
